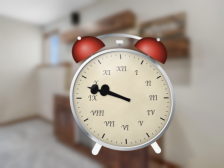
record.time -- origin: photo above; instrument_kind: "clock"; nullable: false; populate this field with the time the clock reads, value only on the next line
9:48
